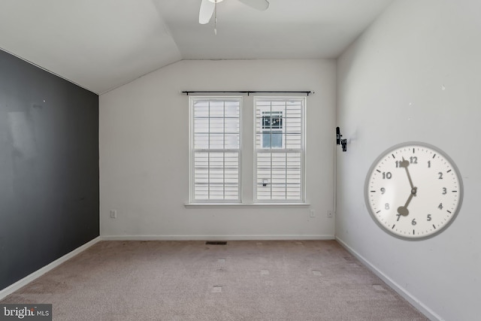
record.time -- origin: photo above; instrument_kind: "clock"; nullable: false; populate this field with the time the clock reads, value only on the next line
6:57
